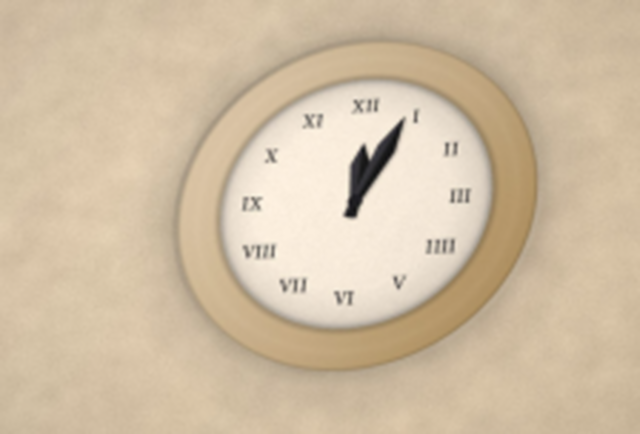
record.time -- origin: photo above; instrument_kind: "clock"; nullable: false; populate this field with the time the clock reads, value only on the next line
12:04
